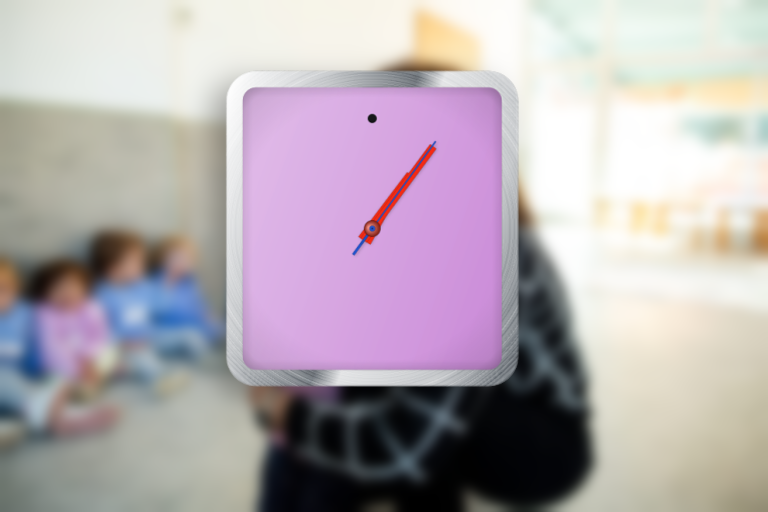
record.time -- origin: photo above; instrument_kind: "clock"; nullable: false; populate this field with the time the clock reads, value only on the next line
1:06:06
